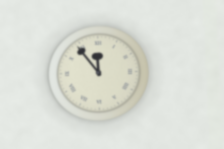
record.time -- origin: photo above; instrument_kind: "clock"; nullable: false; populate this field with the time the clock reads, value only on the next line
11:54
